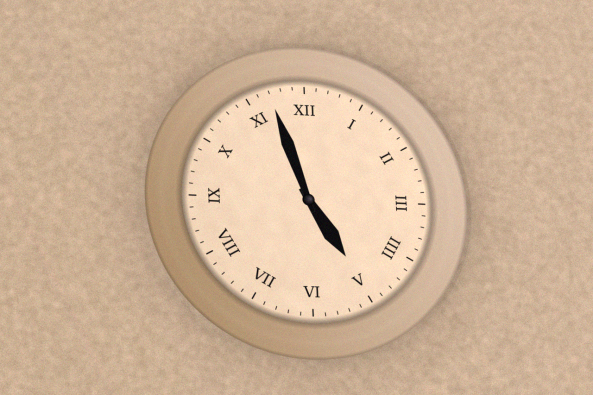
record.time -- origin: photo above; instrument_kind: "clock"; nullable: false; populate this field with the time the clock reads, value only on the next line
4:57
